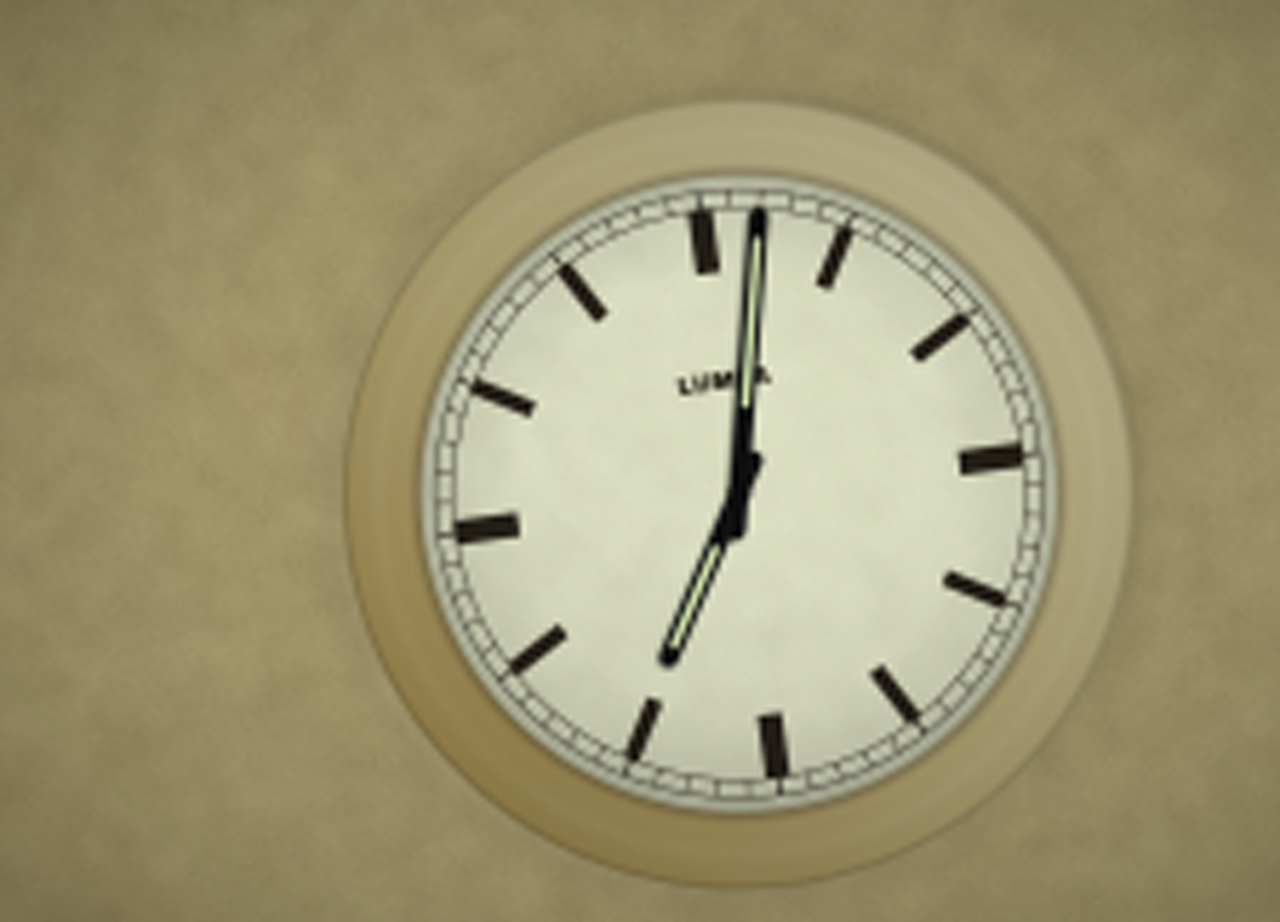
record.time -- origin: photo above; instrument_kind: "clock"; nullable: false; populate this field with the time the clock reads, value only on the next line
7:02
